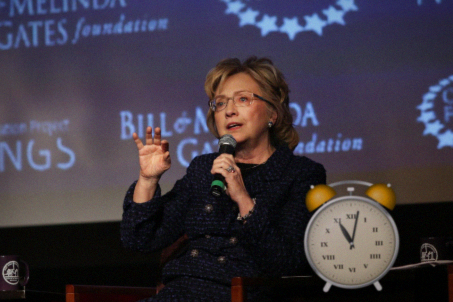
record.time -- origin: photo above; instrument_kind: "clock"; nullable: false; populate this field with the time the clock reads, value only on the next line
11:02
